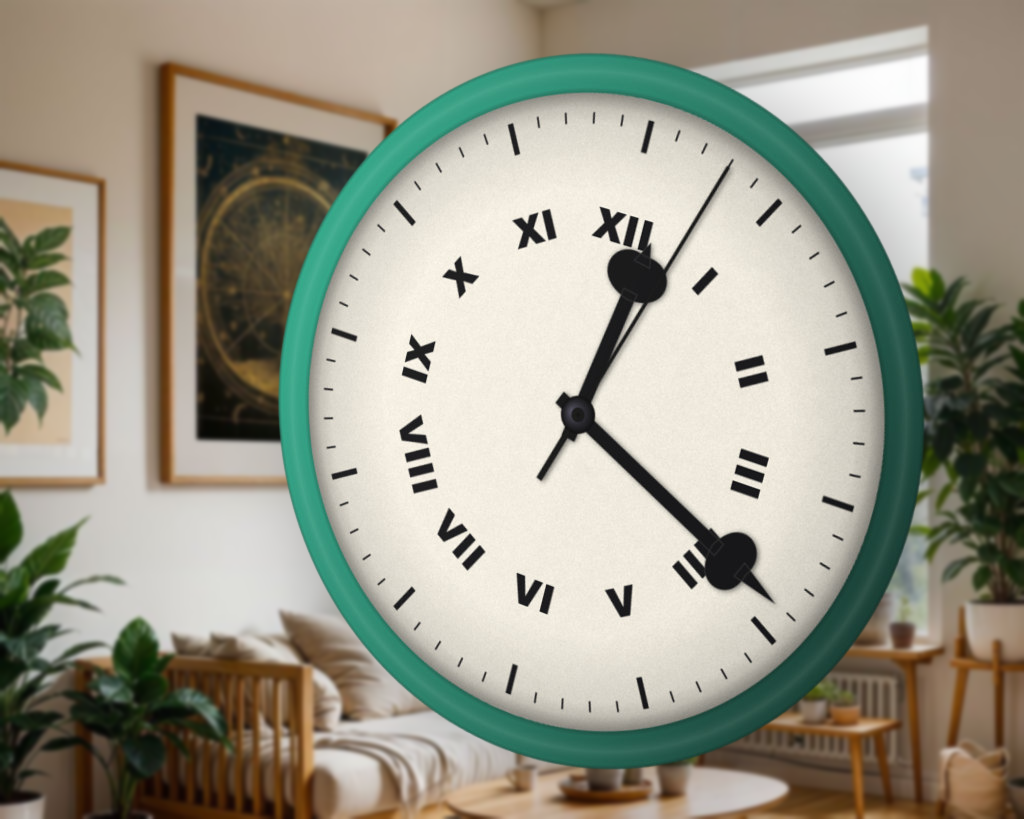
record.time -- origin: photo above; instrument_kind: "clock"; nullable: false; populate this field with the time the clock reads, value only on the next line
12:19:03
